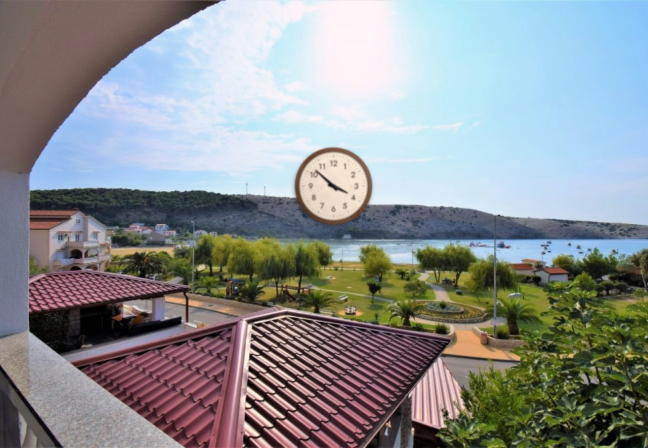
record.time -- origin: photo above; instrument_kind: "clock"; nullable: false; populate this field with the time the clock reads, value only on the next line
3:52
